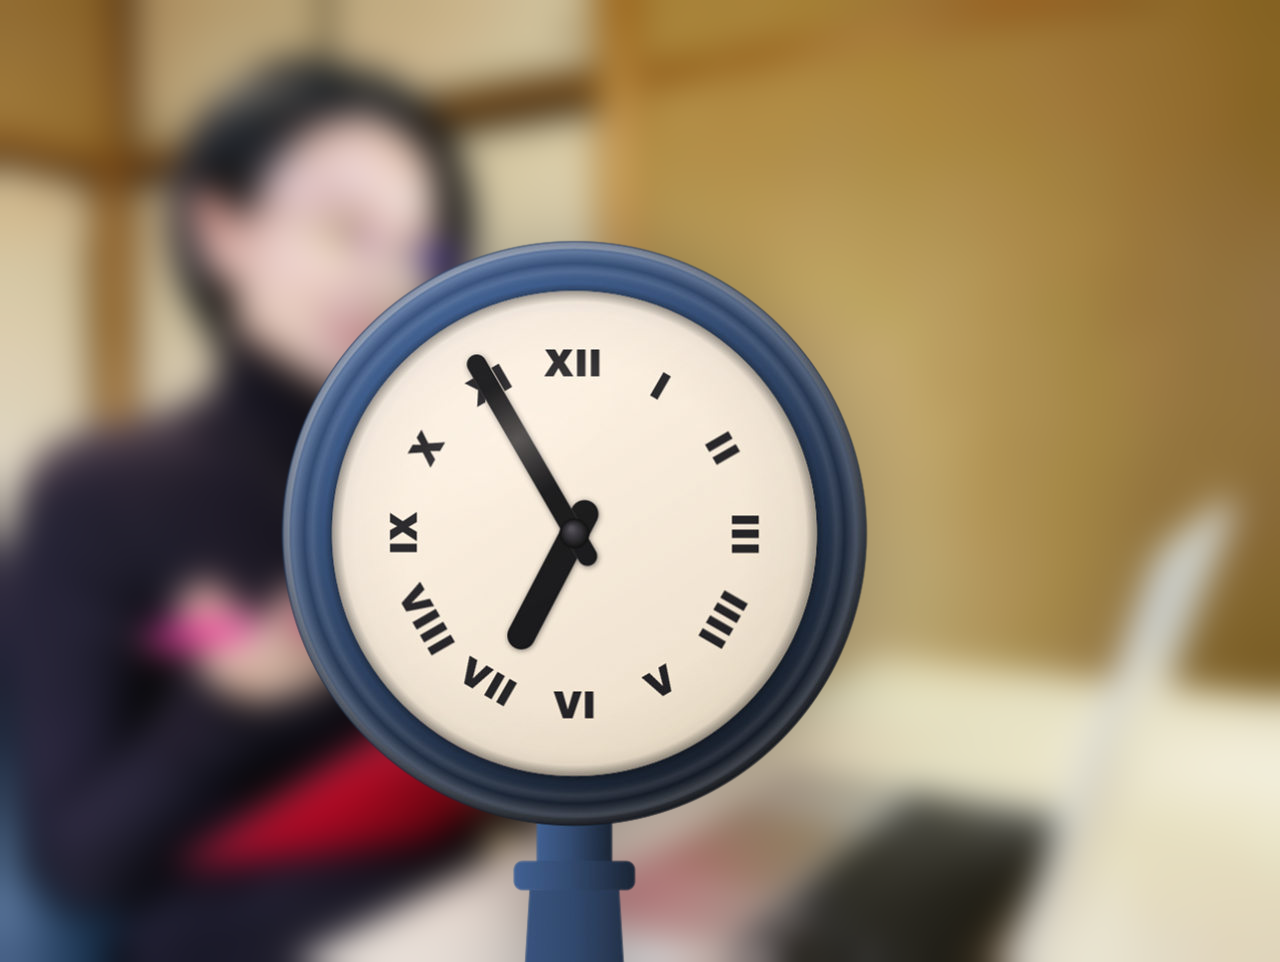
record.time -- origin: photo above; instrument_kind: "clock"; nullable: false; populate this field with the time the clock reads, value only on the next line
6:55
